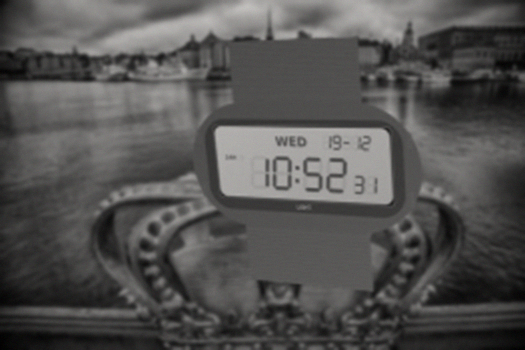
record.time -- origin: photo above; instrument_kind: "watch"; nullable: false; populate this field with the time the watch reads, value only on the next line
10:52:31
